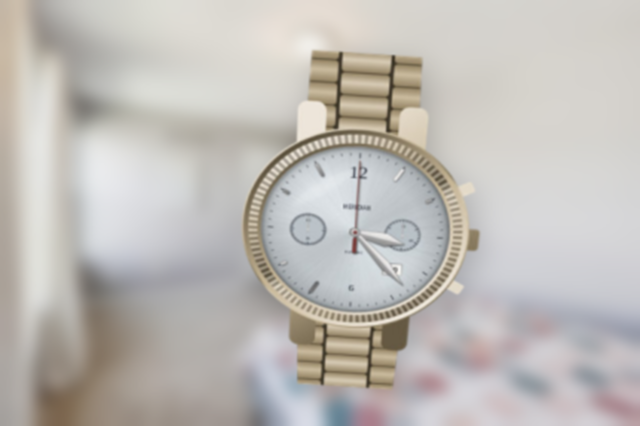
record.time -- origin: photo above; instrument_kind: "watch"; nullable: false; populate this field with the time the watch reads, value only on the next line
3:23
